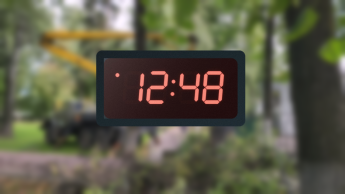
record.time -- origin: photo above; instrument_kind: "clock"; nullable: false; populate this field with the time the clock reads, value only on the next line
12:48
